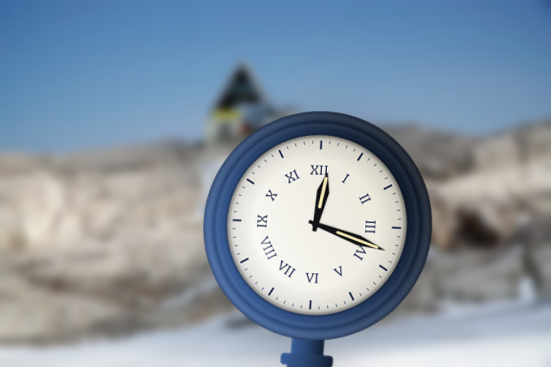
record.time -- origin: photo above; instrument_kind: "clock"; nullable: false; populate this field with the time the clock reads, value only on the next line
12:18
